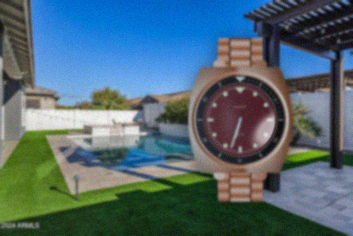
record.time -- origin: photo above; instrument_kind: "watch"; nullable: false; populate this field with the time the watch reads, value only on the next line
6:33
